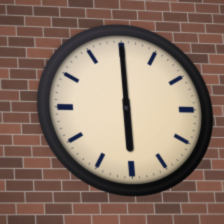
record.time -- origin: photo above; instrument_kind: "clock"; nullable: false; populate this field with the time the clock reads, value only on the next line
6:00
